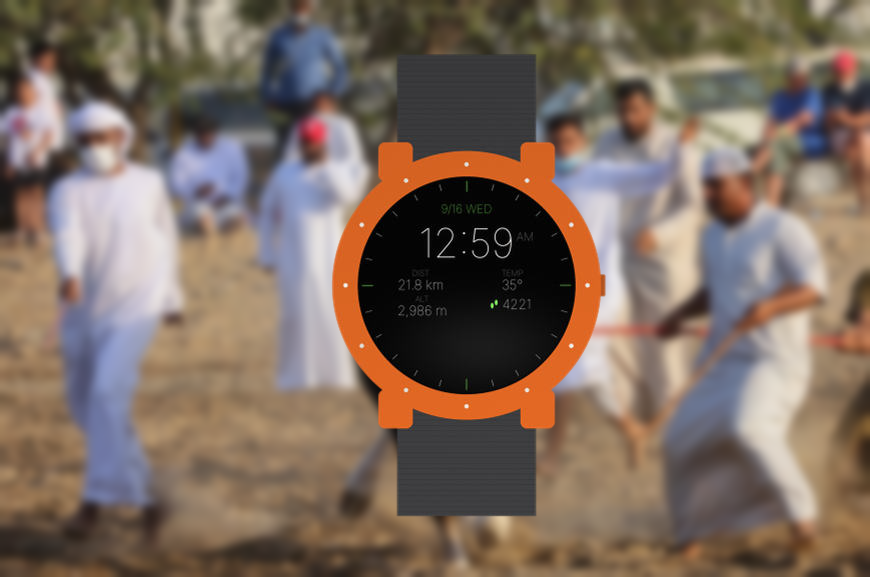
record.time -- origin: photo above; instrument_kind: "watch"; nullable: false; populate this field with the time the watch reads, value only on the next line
12:59
